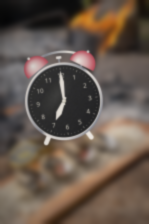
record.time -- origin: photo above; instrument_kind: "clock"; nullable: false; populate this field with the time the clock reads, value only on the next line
7:00
